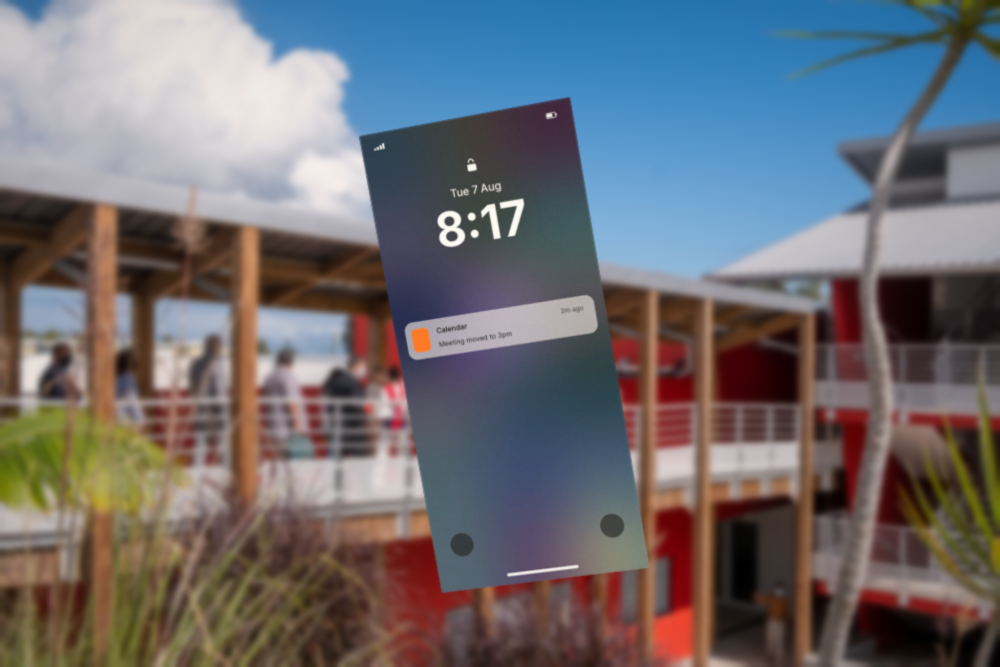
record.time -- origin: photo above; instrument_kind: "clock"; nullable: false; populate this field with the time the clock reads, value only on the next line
8:17
